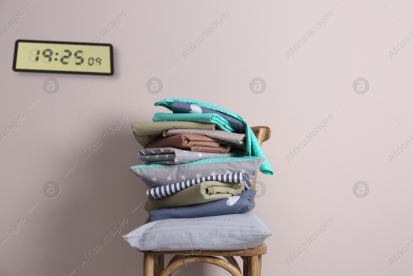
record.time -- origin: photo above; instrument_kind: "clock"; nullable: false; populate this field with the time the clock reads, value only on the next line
19:25:09
